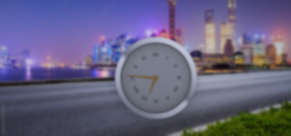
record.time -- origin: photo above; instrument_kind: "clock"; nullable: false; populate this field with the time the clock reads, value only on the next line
6:46
